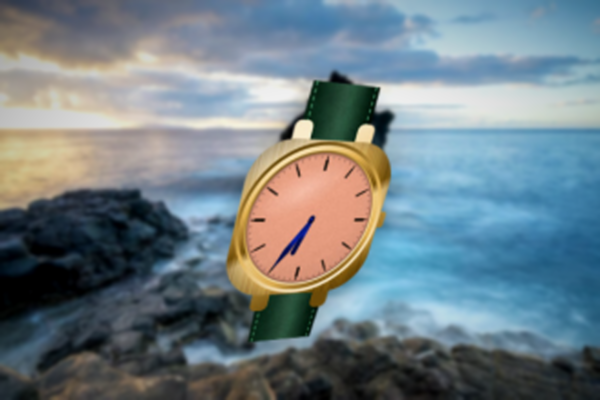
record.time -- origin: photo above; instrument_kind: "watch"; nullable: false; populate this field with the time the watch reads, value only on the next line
6:35
